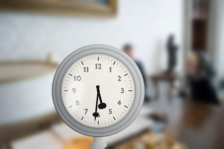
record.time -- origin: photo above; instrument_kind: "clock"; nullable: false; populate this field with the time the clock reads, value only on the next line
5:31
